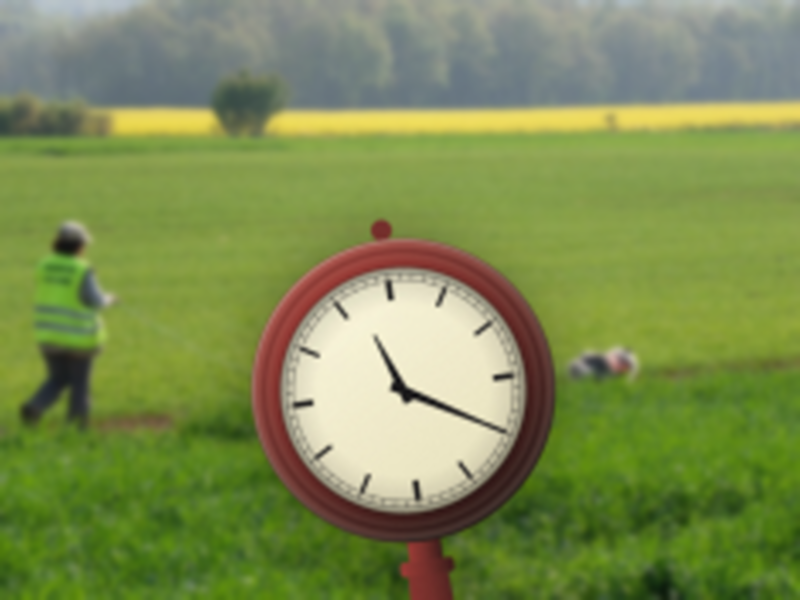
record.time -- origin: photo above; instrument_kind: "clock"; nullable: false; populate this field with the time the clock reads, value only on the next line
11:20
